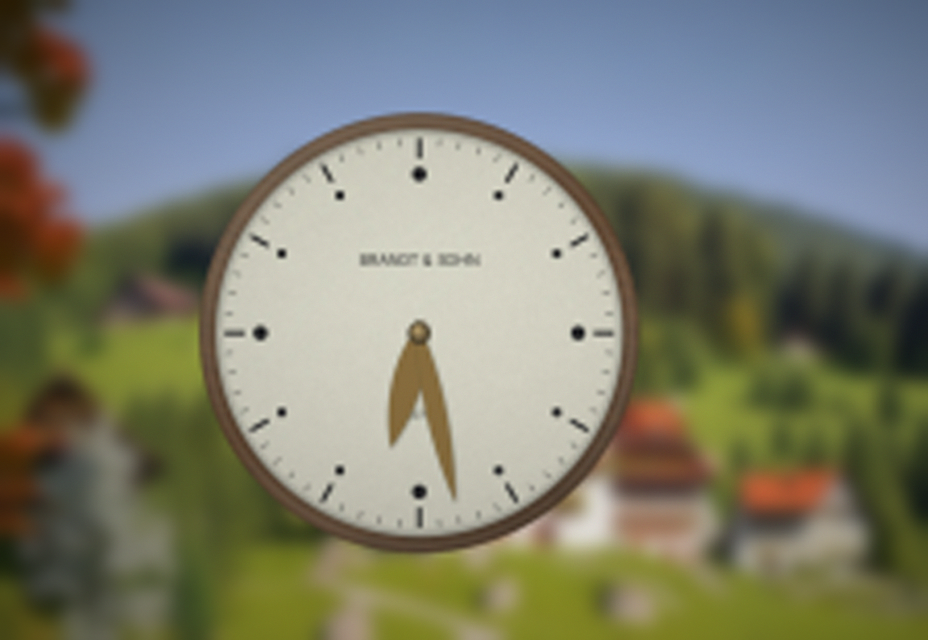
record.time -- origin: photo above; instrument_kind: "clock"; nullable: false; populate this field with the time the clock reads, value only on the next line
6:28
